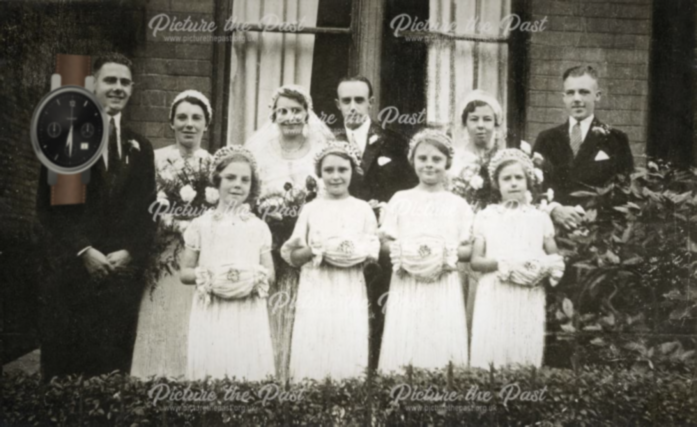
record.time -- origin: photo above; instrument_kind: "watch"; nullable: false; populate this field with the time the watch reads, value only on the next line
6:30
